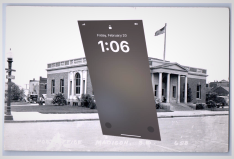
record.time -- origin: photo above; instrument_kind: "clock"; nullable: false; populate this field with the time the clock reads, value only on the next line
1:06
